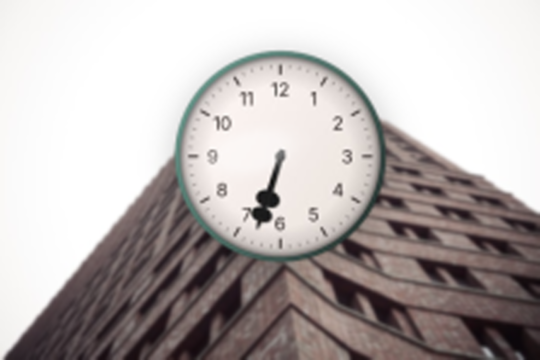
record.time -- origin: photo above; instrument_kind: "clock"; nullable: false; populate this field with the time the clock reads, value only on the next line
6:33
